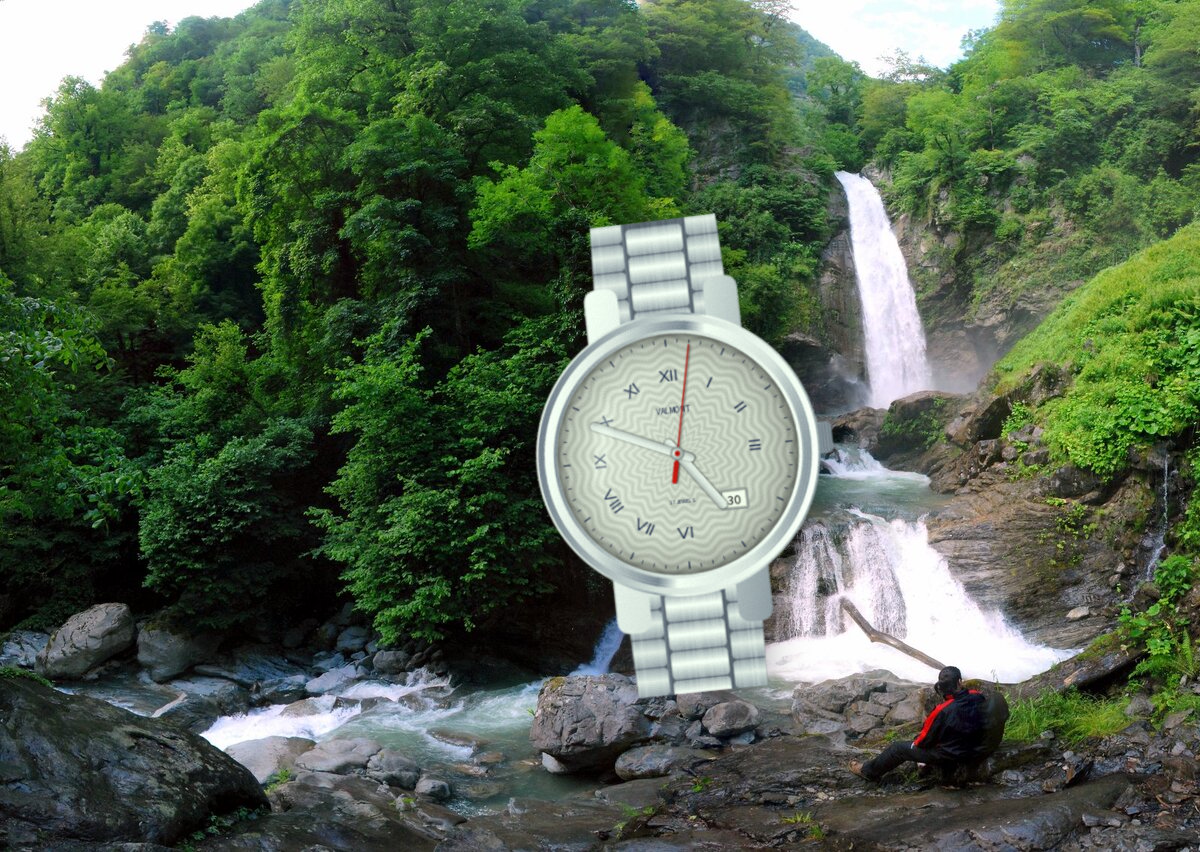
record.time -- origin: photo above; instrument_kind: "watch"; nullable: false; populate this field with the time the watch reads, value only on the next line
4:49:02
